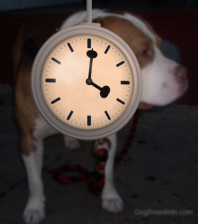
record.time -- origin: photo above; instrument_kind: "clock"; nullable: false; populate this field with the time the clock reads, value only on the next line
4:01
